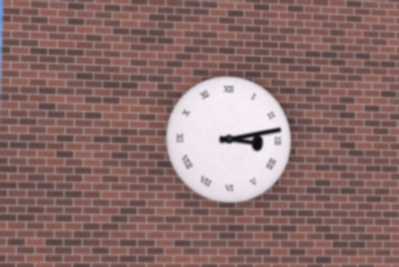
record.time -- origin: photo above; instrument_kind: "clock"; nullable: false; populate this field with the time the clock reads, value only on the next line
3:13
